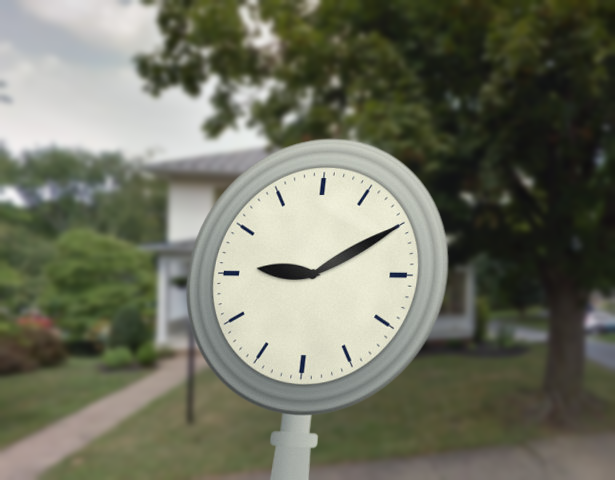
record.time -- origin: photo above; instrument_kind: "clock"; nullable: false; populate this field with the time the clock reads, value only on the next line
9:10
